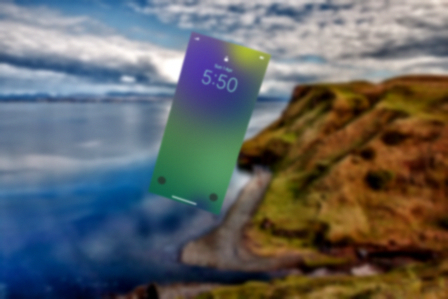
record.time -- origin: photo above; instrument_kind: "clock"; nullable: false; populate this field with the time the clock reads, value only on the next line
5:50
